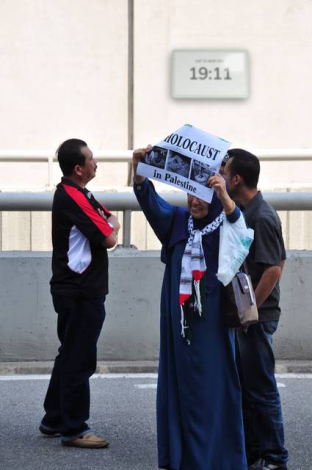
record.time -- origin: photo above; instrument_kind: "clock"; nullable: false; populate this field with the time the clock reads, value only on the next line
19:11
